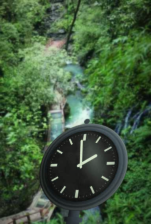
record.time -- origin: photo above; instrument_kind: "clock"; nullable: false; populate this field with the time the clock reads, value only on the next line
1:59
